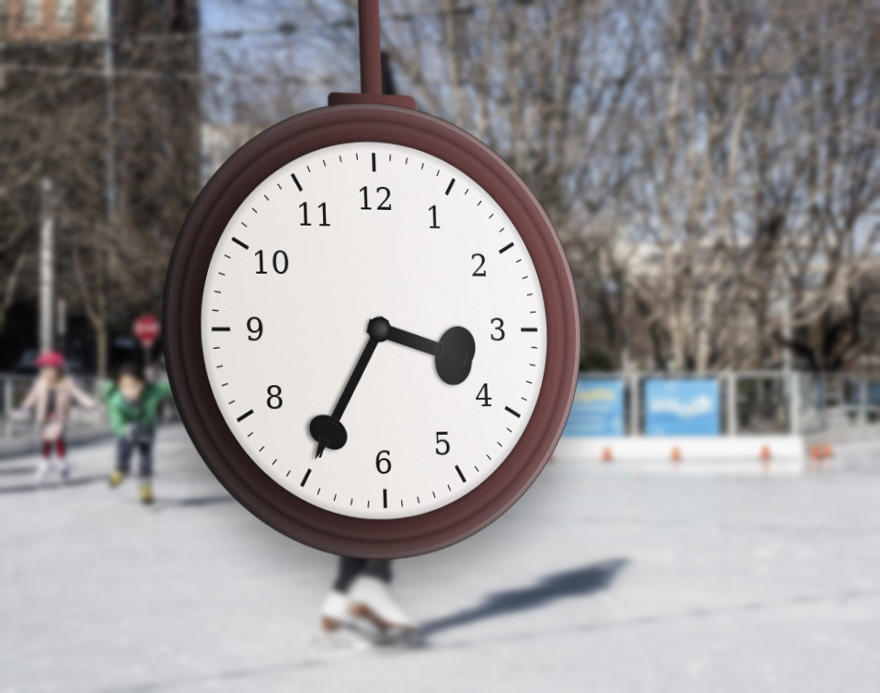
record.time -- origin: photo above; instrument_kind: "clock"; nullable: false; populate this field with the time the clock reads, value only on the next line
3:35
